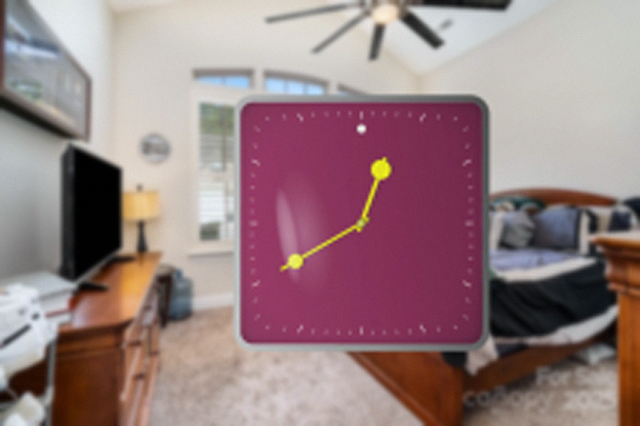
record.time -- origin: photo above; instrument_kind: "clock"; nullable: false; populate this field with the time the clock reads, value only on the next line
12:40
